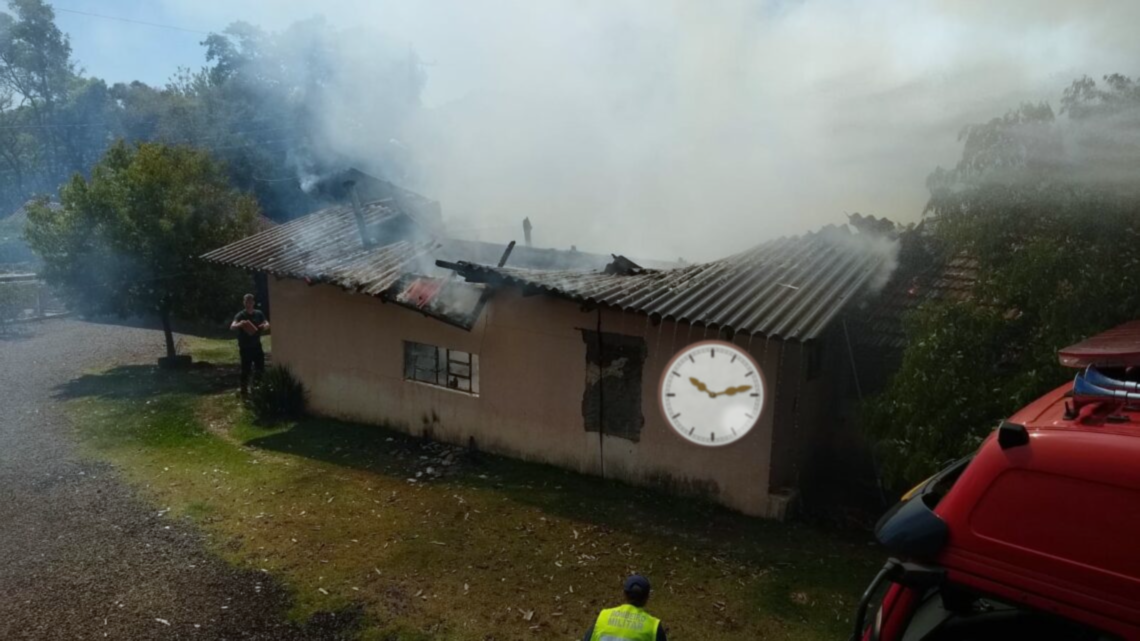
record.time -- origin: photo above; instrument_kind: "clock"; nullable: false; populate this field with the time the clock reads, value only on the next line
10:13
